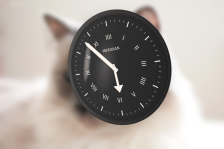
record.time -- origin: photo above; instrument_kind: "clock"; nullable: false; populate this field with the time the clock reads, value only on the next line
5:53
